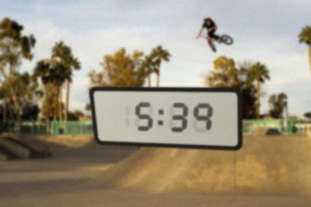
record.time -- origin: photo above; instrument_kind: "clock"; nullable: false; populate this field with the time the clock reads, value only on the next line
5:39
